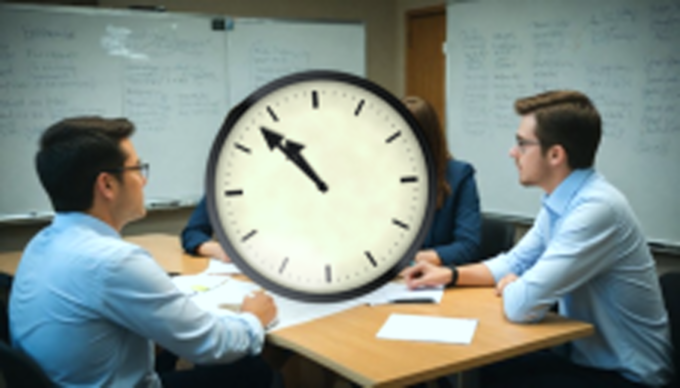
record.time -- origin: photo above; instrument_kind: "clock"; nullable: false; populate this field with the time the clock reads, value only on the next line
10:53
